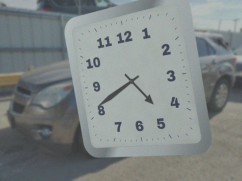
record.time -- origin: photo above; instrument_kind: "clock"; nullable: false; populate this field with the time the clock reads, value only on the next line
4:41
